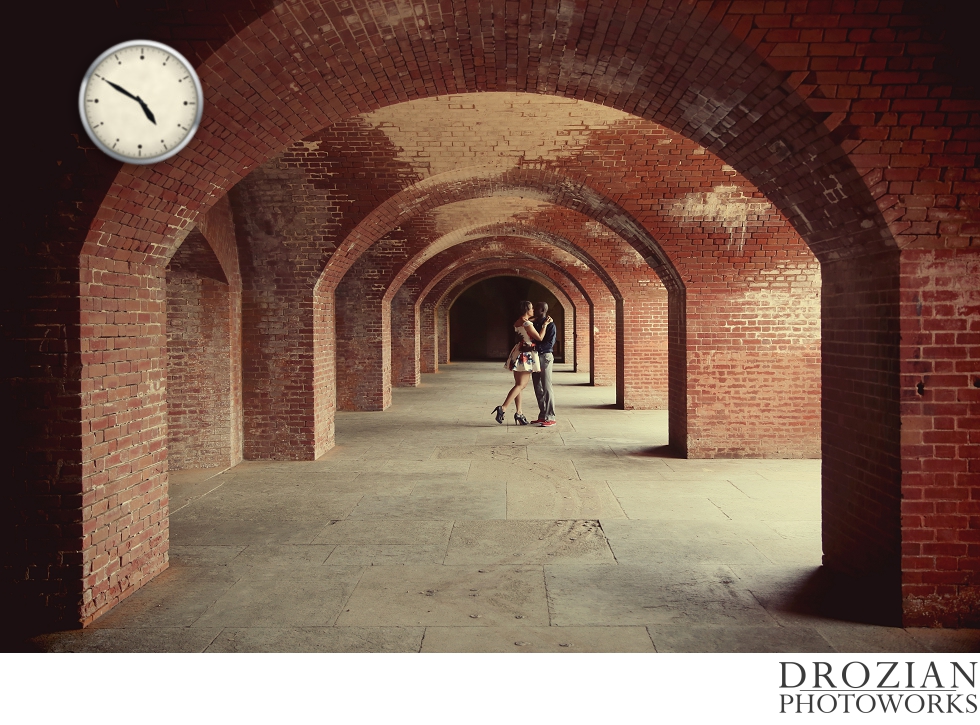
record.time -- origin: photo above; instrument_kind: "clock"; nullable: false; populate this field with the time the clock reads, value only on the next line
4:50
